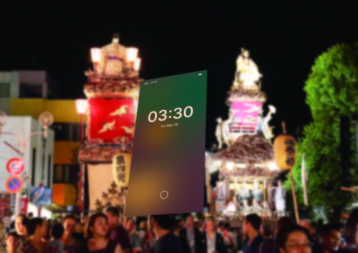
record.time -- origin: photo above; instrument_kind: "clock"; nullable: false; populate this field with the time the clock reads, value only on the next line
3:30
